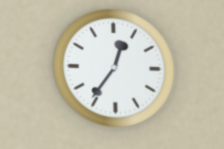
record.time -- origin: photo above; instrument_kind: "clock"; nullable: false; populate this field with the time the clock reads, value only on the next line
12:36
